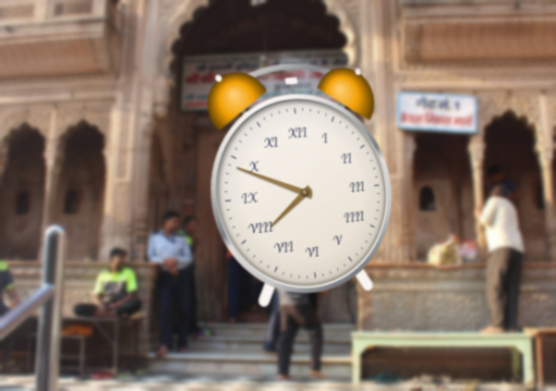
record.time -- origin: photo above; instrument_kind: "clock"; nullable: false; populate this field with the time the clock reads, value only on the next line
7:49
